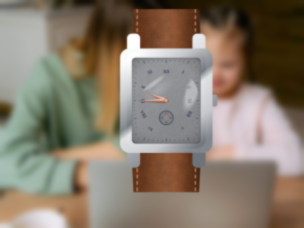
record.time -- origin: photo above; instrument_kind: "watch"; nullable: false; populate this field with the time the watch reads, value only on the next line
9:45
